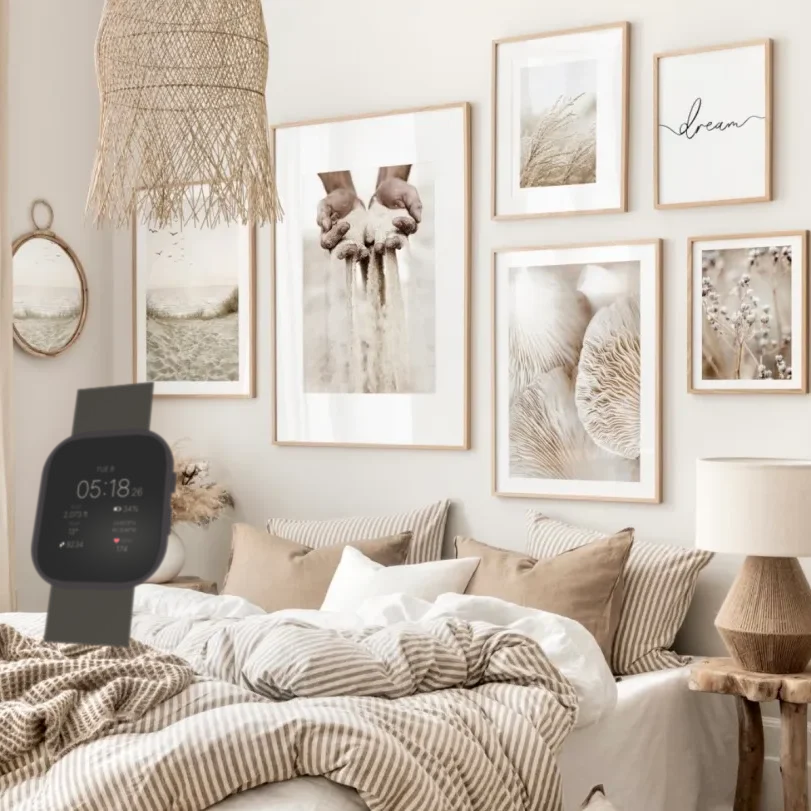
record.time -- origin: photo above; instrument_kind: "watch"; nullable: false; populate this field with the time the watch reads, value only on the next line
5:18
